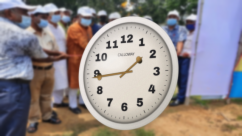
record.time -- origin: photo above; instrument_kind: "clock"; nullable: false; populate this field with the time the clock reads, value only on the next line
1:44
